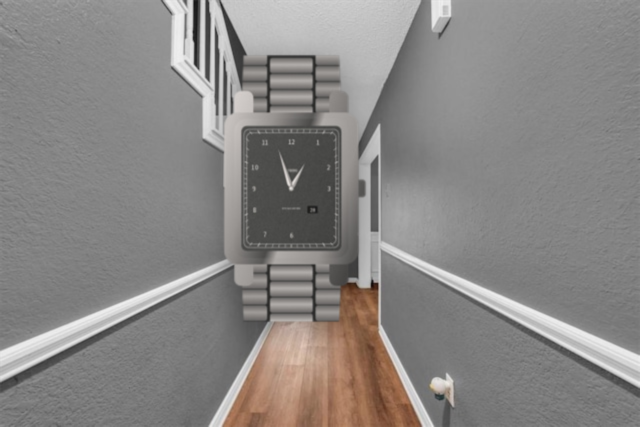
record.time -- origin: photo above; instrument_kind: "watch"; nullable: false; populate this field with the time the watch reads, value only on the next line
12:57
